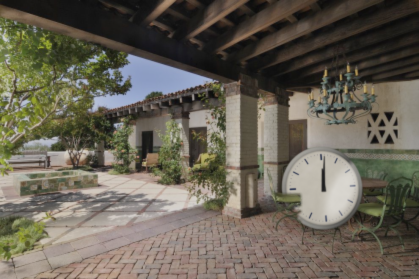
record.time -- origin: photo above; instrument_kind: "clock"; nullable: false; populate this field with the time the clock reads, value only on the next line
12:01
